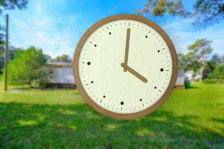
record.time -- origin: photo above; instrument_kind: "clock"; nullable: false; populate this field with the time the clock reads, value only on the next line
4:00
